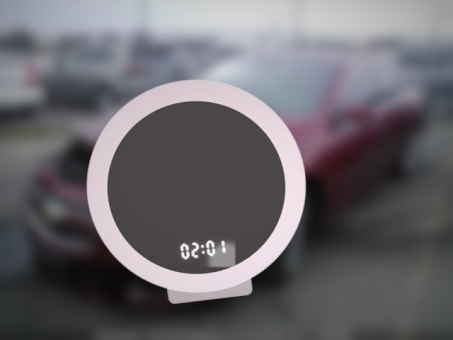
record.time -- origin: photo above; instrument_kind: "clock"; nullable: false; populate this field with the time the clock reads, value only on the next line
2:01
